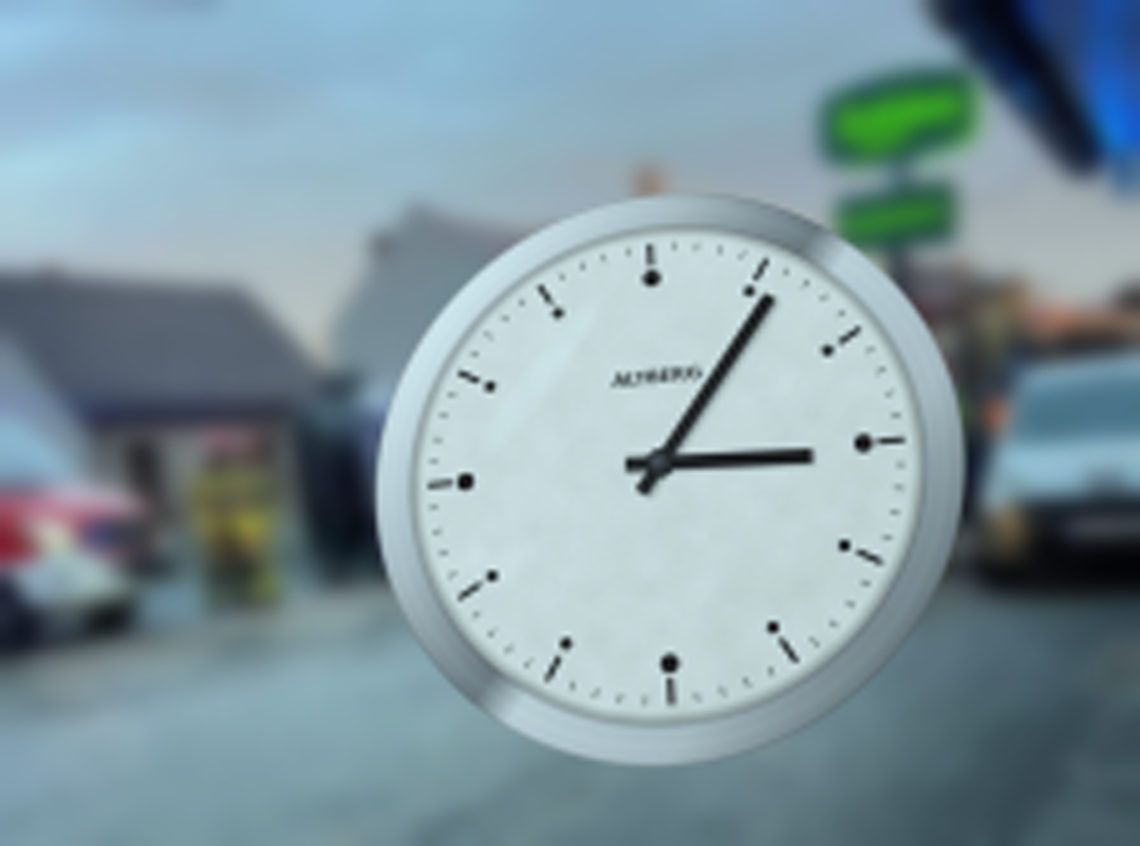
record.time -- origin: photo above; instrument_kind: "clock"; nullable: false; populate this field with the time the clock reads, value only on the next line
3:06
